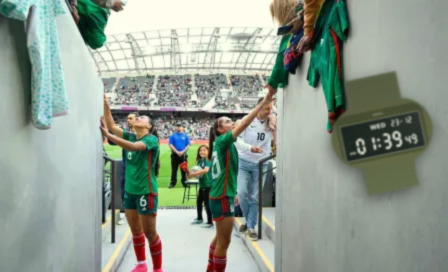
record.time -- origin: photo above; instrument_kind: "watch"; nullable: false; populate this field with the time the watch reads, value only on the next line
1:39
